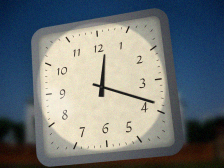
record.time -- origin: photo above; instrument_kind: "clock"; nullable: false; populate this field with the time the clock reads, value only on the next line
12:19
